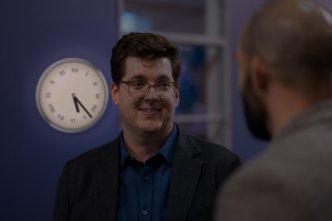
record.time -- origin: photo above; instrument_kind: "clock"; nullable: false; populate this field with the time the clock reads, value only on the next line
5:23
